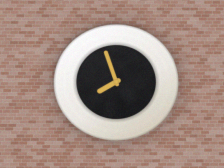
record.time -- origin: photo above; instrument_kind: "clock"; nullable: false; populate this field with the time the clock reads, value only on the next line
7:57
